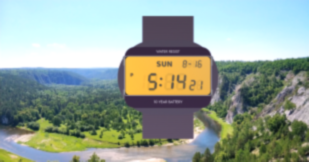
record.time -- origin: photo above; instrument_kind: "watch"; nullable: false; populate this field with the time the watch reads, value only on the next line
5:14:21
